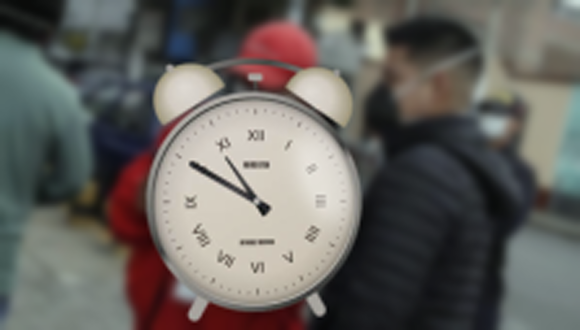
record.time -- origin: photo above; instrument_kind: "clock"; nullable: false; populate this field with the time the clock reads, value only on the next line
10:50
